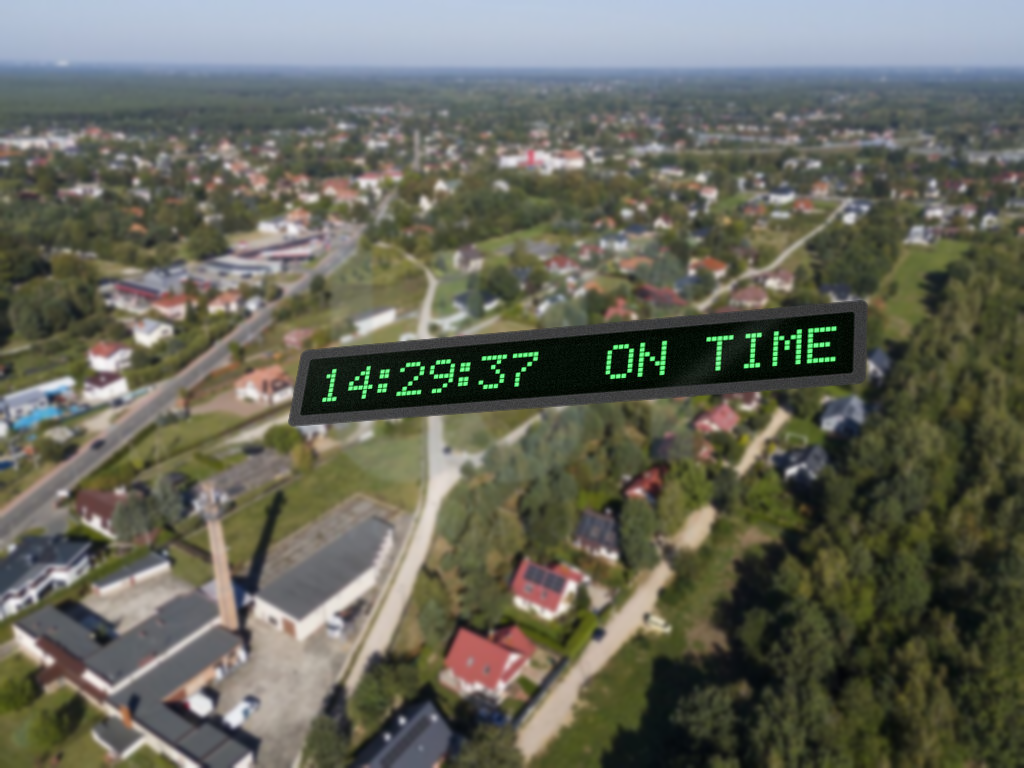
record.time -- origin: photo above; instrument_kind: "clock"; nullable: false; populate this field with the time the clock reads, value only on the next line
14:29:37
